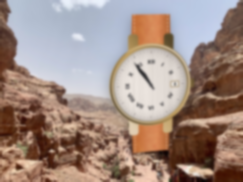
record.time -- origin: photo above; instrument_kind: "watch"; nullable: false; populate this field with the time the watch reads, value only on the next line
10:54
